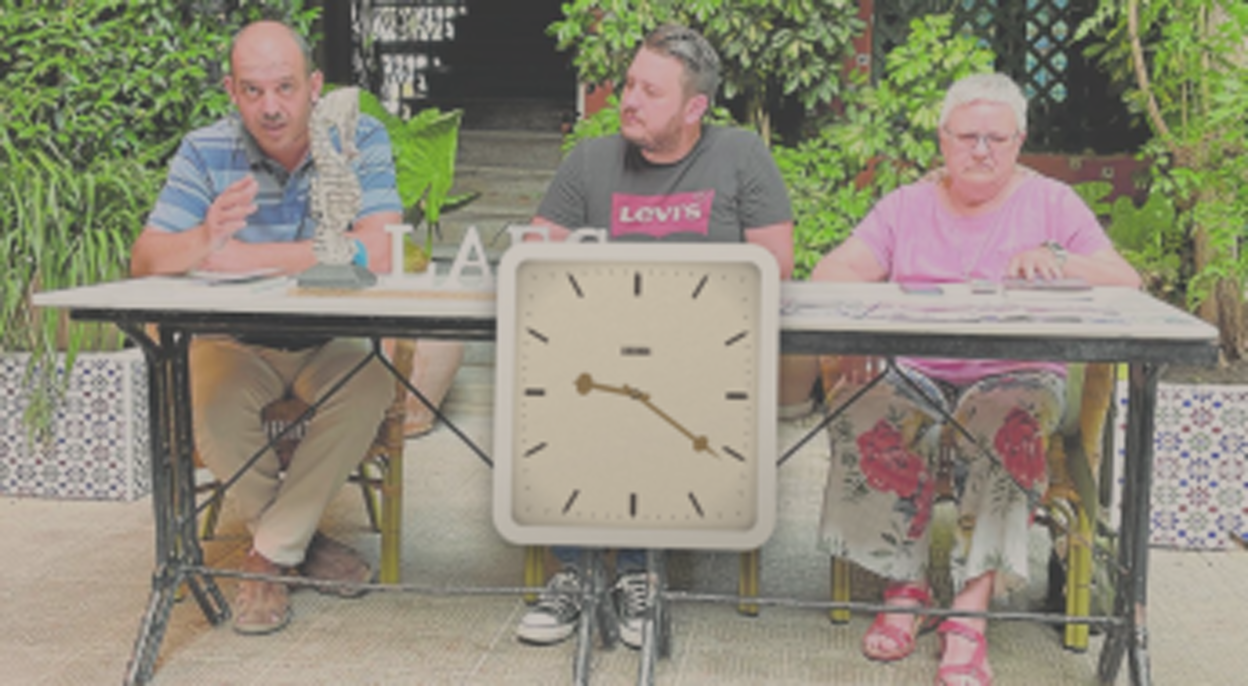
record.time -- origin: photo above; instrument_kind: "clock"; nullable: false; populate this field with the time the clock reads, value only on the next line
9:21
